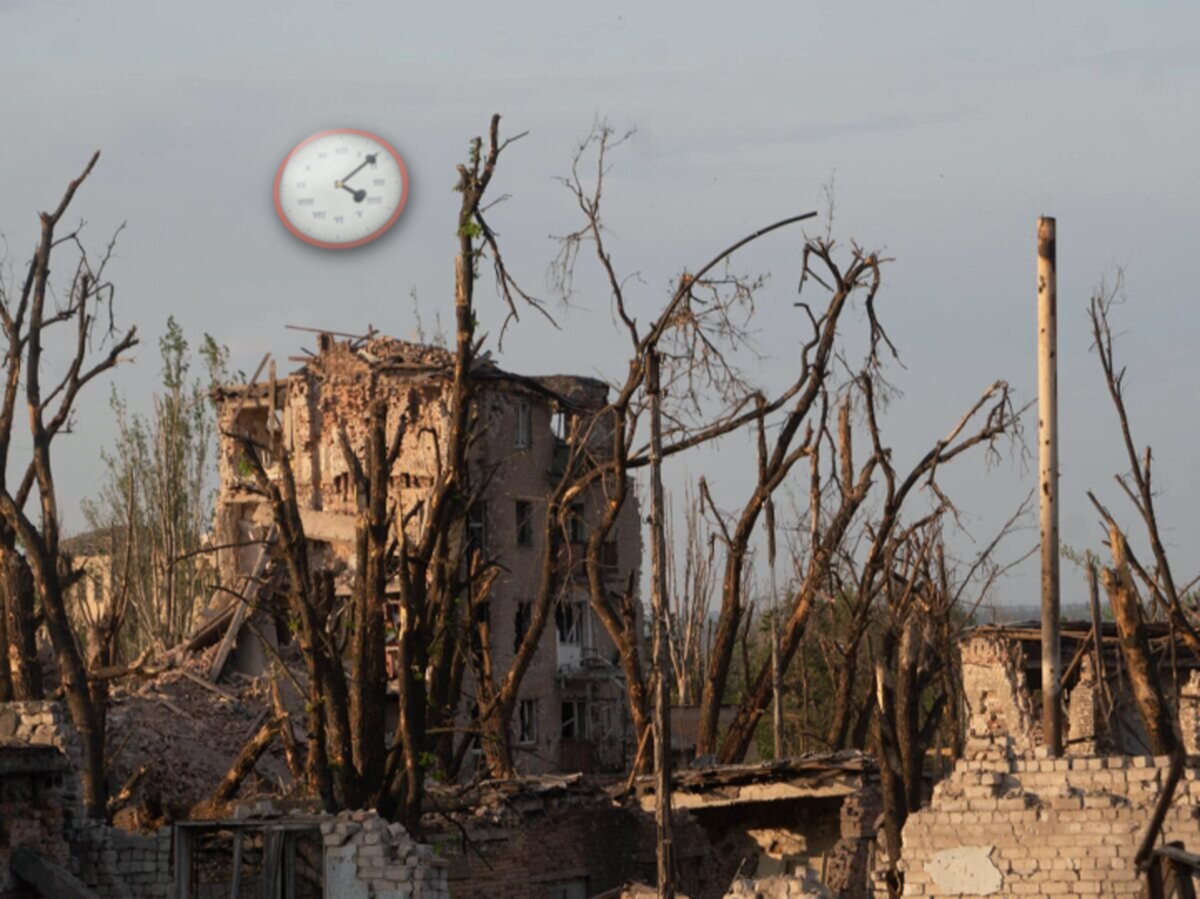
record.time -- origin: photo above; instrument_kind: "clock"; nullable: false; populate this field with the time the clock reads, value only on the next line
4:08
